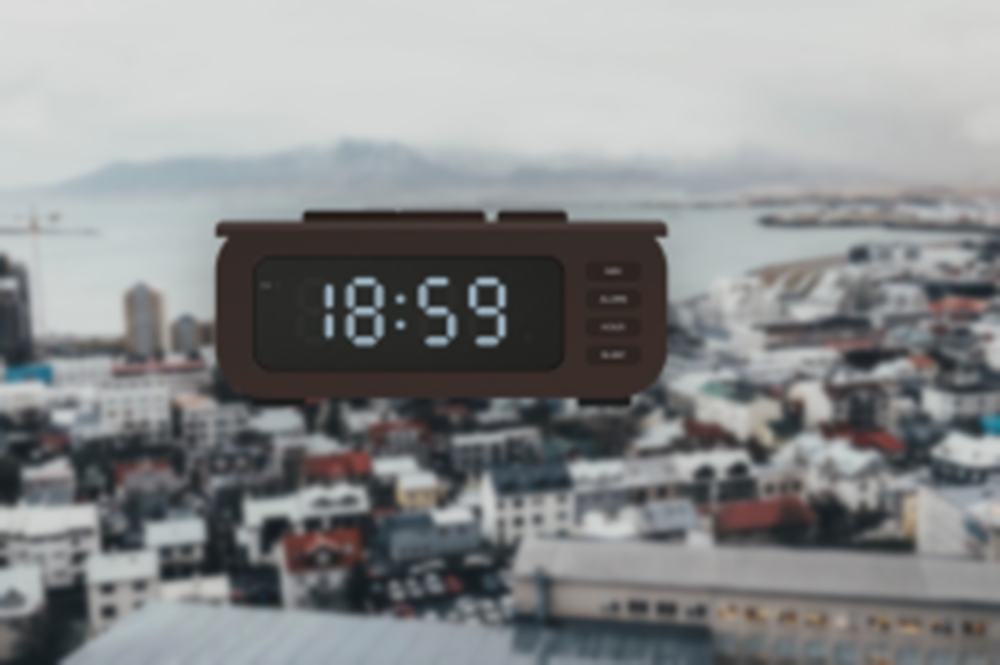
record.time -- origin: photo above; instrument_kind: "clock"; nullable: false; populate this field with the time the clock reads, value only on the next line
18:59
